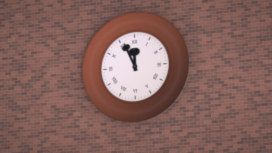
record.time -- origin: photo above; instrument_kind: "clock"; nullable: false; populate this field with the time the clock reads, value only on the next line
11:56
